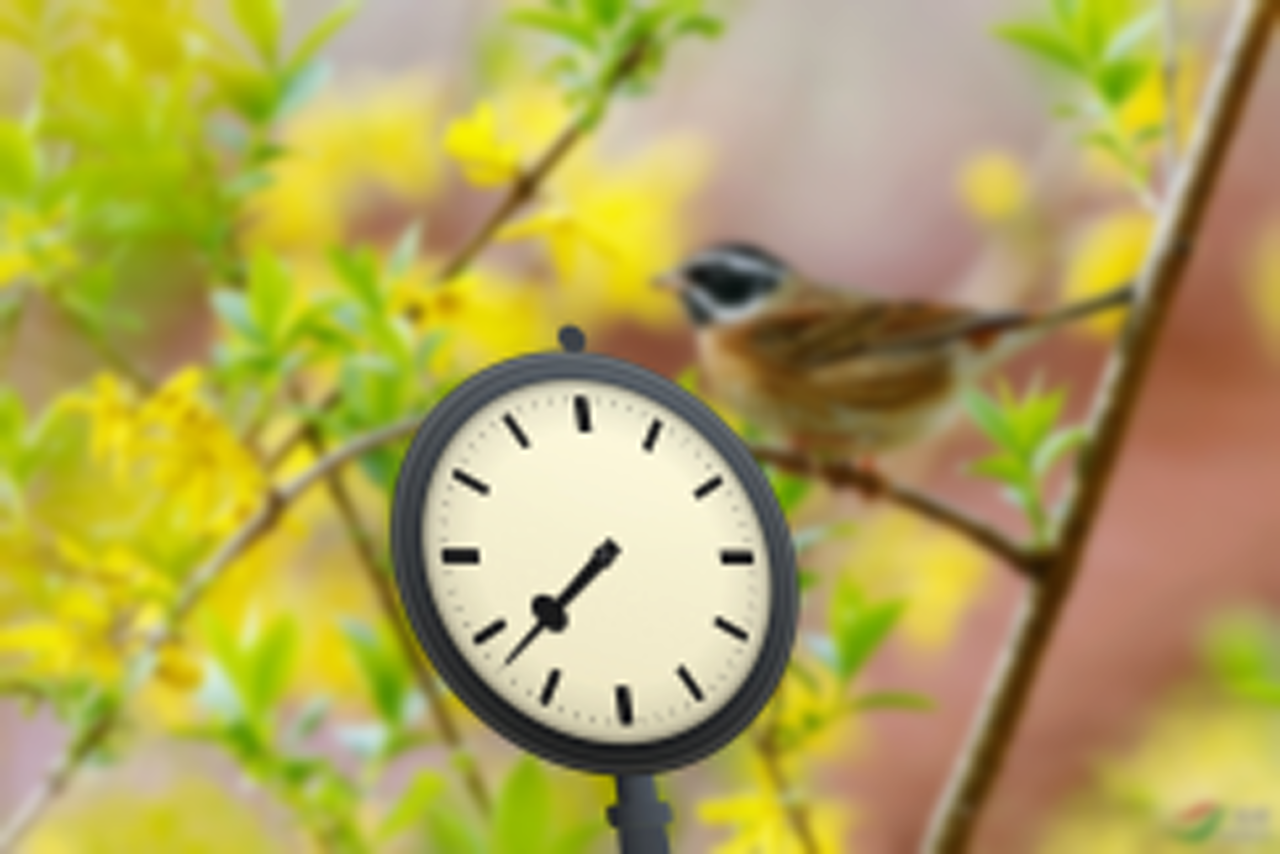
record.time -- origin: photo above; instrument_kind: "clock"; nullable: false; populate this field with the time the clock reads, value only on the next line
7:38
